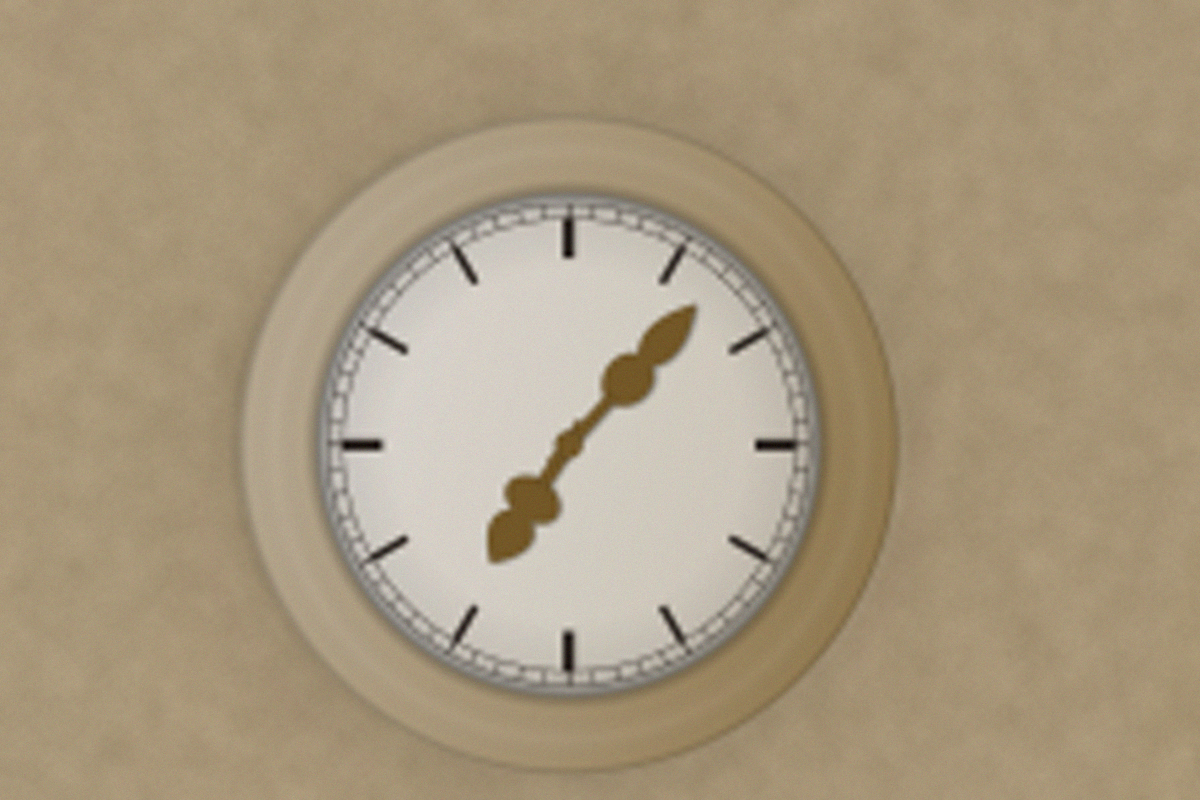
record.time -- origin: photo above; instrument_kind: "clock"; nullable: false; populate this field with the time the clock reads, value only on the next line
7:07
